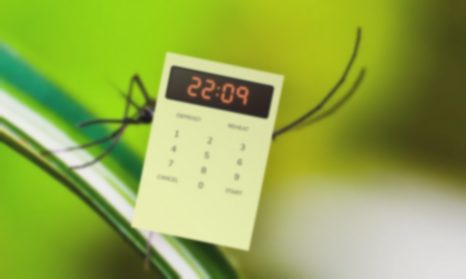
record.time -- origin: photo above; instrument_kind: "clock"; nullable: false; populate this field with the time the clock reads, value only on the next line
22:09
